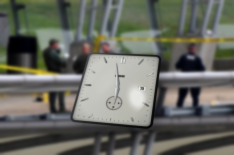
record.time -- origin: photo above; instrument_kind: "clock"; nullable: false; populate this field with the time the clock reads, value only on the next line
5:58
